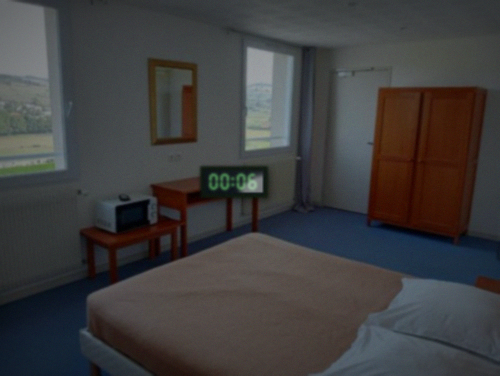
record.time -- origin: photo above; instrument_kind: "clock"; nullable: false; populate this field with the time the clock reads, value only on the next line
0:06
